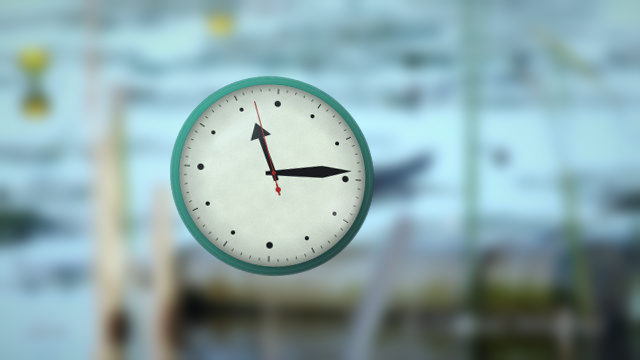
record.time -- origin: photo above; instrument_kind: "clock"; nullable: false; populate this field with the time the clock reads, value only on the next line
11:13:57
